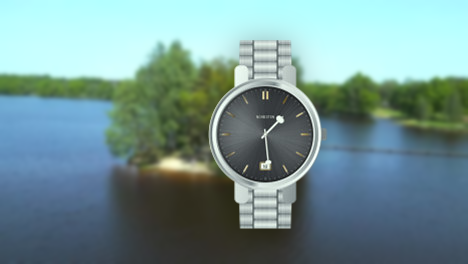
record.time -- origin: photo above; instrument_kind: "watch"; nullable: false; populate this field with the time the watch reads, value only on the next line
1:29
